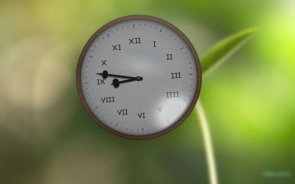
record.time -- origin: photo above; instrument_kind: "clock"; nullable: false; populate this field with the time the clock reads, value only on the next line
8:47
